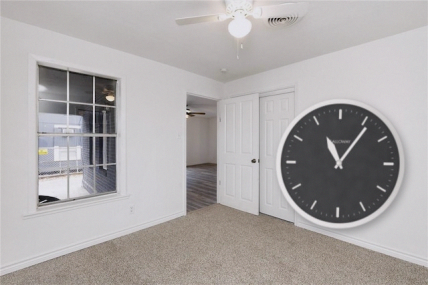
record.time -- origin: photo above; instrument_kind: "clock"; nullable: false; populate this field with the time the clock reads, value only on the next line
11:06
